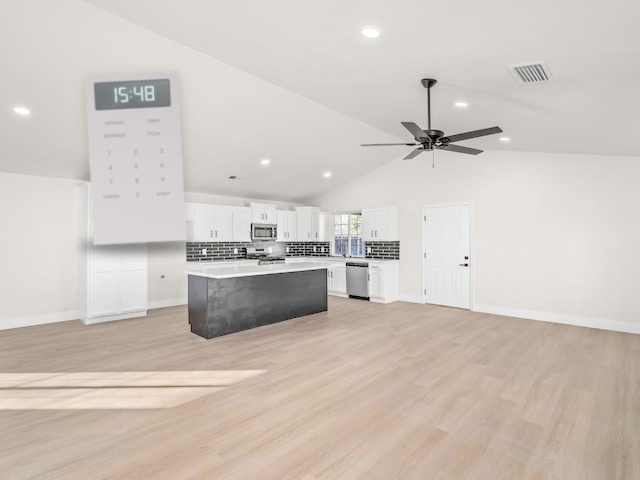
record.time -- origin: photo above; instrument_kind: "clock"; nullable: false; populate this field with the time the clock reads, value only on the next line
15:48
